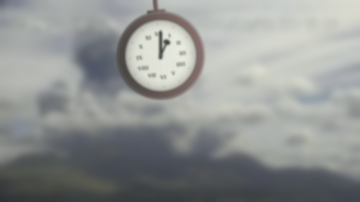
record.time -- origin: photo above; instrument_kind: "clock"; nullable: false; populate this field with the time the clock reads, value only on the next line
1:01
